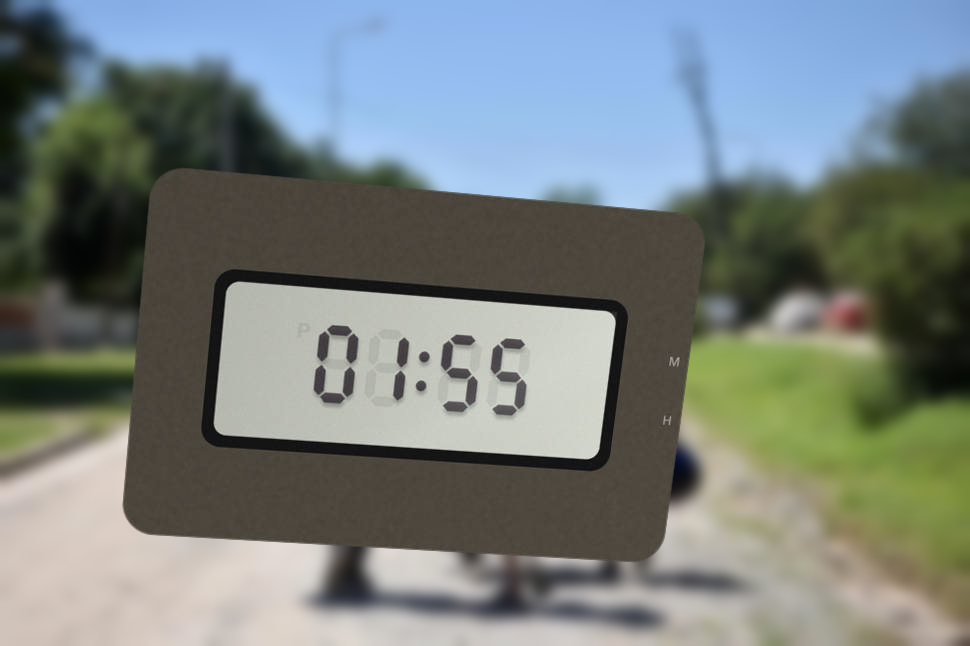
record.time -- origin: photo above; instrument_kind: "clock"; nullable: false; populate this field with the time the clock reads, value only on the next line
1:55
